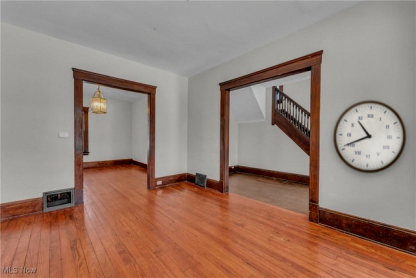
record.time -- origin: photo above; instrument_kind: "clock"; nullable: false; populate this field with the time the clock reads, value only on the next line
10:41
